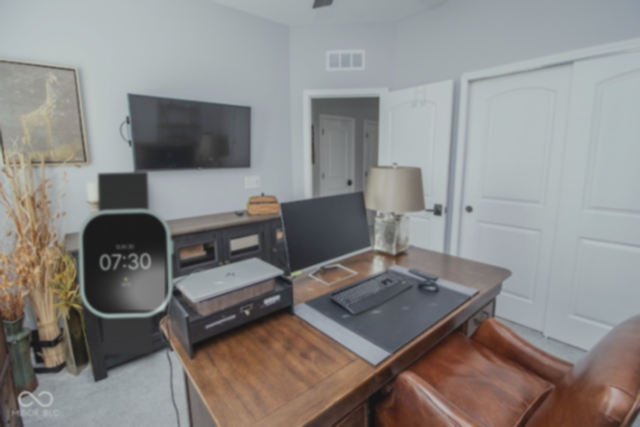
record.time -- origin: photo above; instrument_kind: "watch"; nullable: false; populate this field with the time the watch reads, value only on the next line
7:30
